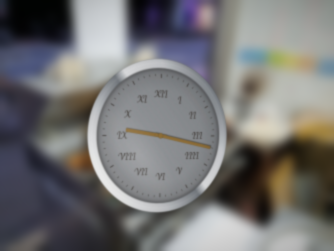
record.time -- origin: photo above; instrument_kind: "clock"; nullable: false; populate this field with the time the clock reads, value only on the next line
9:17
